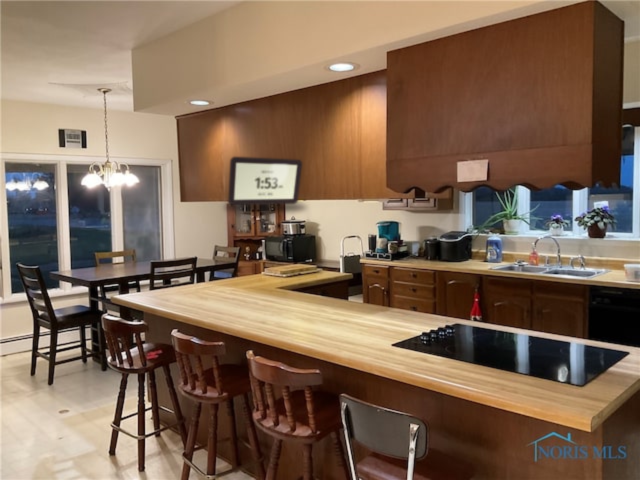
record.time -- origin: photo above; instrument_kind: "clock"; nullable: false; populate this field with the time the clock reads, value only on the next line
1:53
